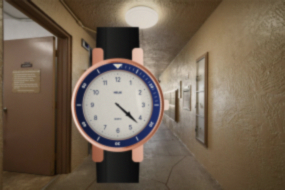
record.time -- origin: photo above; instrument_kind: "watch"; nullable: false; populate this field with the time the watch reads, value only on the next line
4:22
